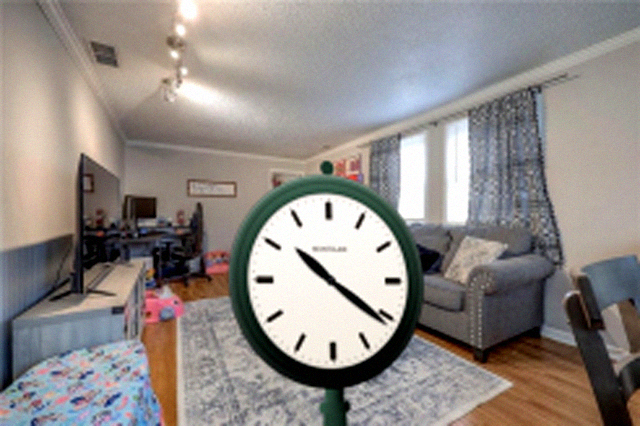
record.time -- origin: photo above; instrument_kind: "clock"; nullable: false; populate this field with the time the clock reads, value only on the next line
10:21
